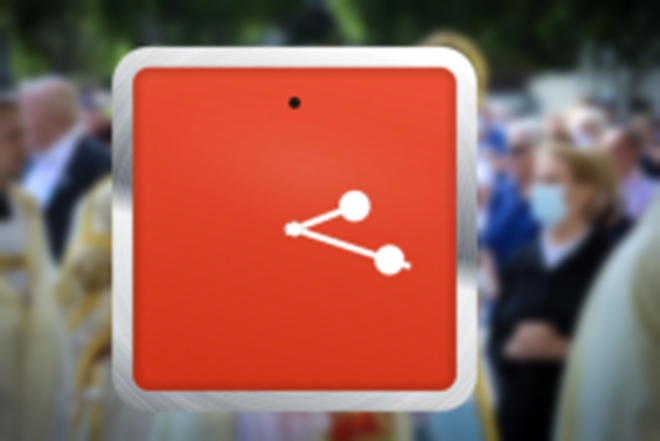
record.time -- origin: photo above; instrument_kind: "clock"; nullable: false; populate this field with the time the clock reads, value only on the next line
2:18
